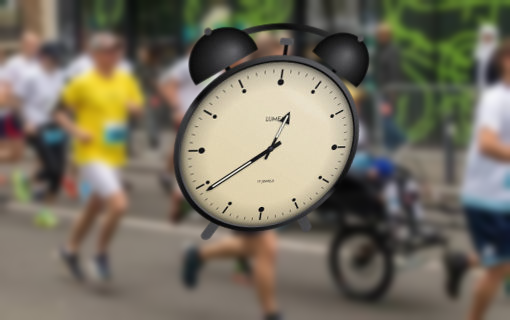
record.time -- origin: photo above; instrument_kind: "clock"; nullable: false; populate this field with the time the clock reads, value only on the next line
12:39
